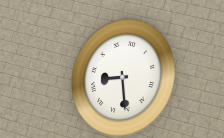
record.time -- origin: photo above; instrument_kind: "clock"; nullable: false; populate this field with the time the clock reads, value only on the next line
8:26
